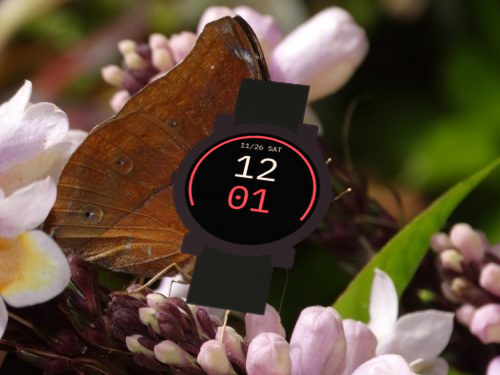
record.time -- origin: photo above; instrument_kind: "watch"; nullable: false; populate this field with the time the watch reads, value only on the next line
12:01
